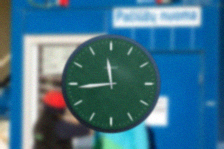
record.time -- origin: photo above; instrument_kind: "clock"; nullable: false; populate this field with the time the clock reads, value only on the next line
11:44
